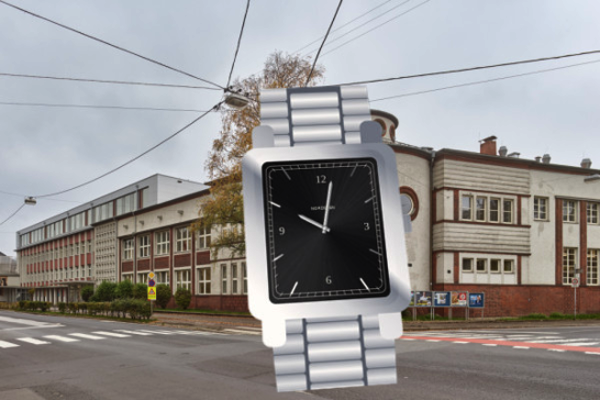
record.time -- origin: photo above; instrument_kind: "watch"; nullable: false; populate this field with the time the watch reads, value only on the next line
10:02
